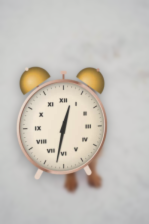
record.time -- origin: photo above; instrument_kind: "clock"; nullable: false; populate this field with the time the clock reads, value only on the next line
12:32
